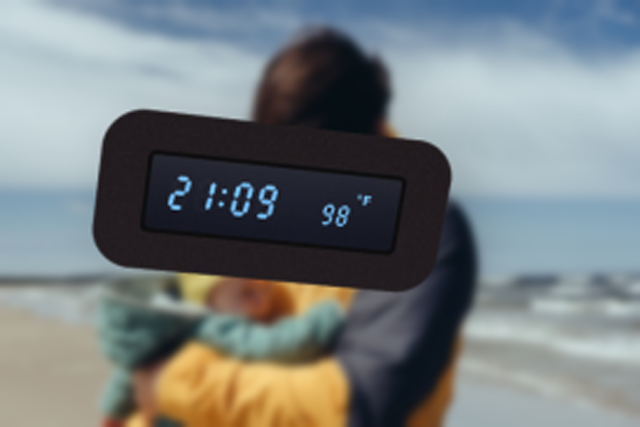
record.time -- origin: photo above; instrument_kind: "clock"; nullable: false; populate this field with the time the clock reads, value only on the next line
21:09
